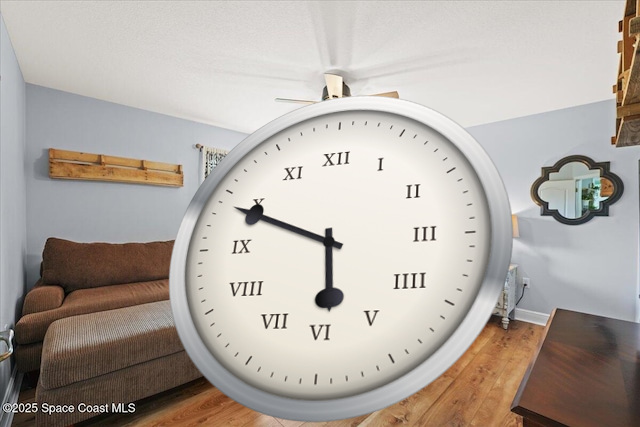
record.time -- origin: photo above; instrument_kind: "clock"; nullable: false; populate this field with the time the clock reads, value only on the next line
5:49
